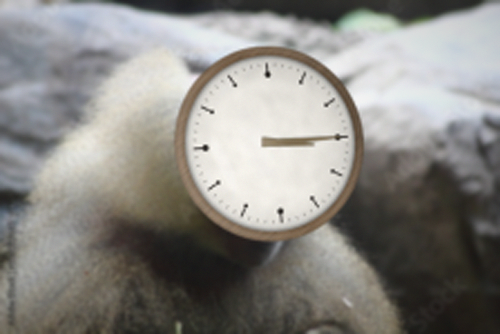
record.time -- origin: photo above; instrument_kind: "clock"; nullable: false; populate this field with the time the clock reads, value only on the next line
3:15
